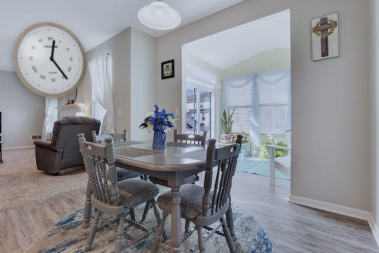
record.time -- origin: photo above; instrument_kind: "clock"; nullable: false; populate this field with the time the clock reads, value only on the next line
12:24
